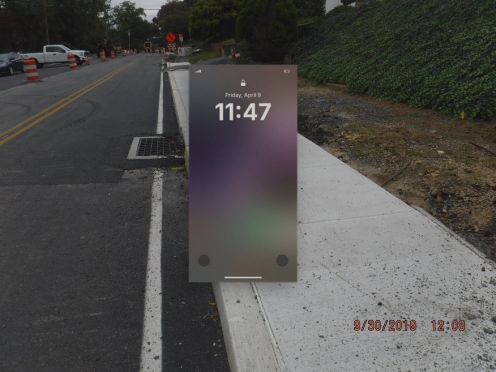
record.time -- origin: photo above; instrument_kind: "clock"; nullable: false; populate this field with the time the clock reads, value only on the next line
11:47
